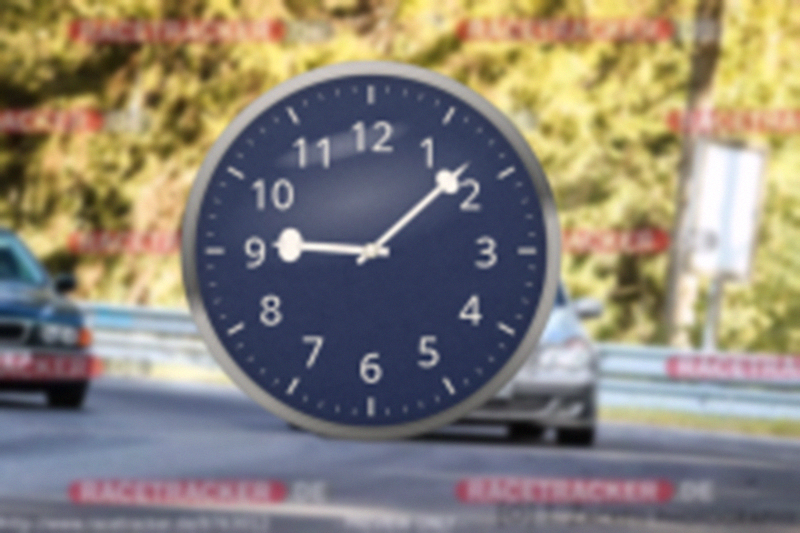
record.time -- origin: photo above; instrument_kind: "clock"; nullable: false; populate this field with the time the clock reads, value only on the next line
9:08
